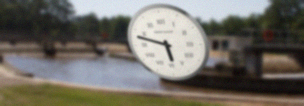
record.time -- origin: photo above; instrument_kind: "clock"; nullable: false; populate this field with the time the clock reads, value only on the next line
5:48
